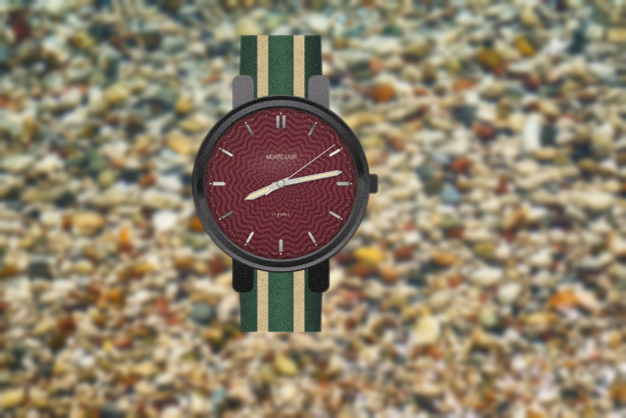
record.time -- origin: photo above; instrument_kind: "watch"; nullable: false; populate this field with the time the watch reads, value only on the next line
8:13:09
